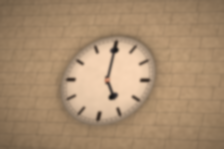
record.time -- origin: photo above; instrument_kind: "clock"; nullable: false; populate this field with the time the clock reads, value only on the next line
5:00
